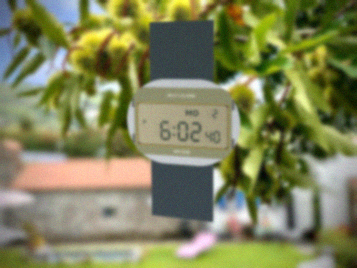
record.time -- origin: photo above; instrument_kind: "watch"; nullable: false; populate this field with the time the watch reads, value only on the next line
6:02
